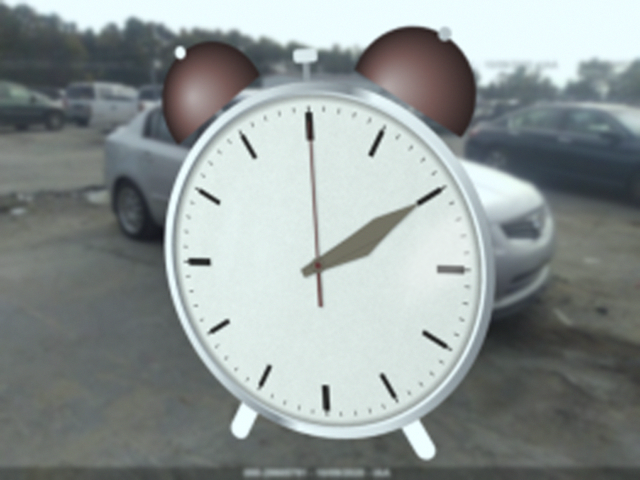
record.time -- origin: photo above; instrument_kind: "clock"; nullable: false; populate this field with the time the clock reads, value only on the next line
2:10:00
